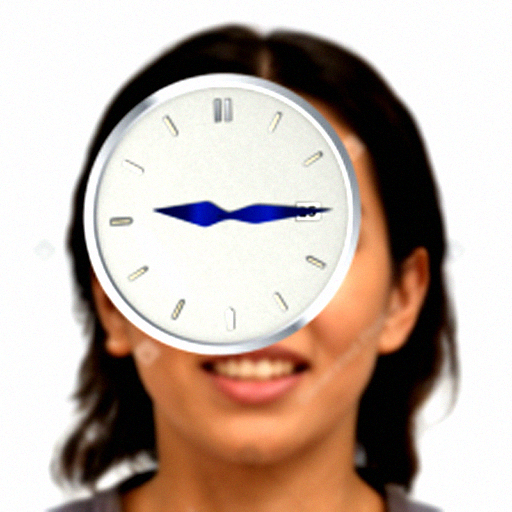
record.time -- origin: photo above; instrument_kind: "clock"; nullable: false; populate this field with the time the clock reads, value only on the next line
9:15
